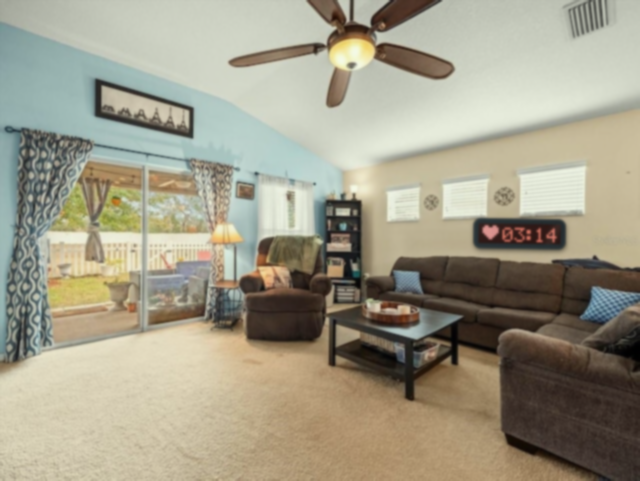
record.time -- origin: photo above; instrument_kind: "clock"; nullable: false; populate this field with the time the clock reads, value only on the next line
3:14
